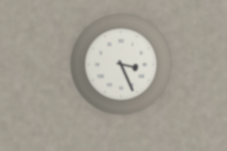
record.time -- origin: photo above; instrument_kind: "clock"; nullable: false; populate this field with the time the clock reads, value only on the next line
3:26
